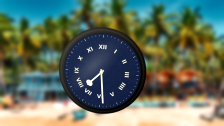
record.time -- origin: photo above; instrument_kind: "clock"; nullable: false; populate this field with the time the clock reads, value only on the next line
7:29
